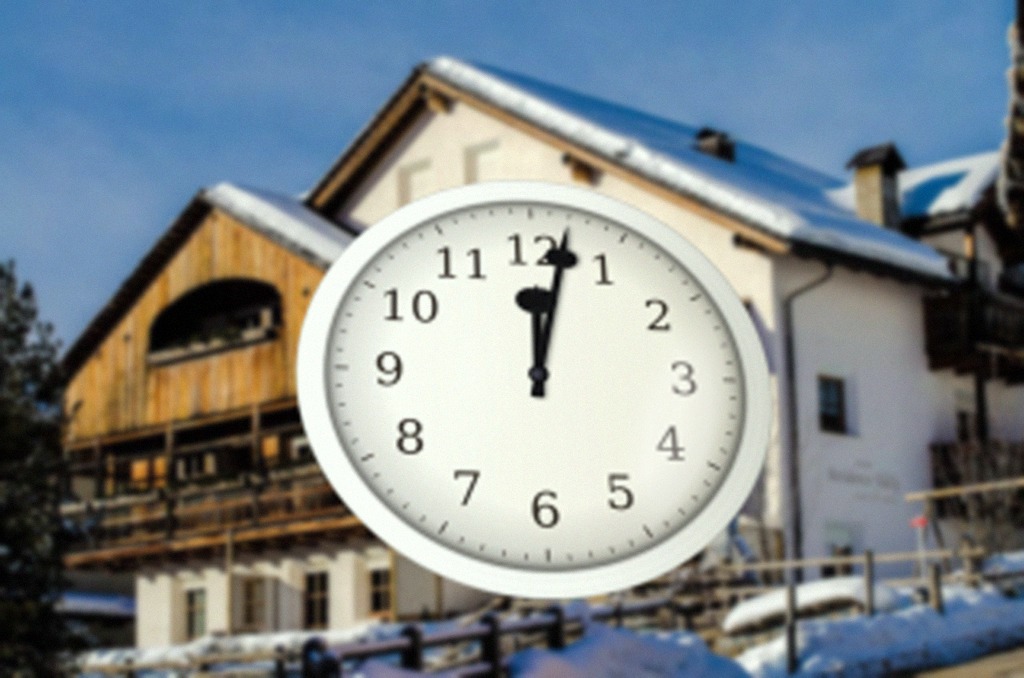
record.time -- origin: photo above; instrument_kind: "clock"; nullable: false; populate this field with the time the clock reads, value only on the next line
12:02
